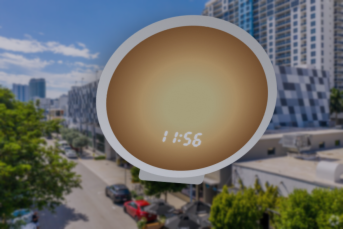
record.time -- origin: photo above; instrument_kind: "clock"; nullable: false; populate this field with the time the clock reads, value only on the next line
11:56
